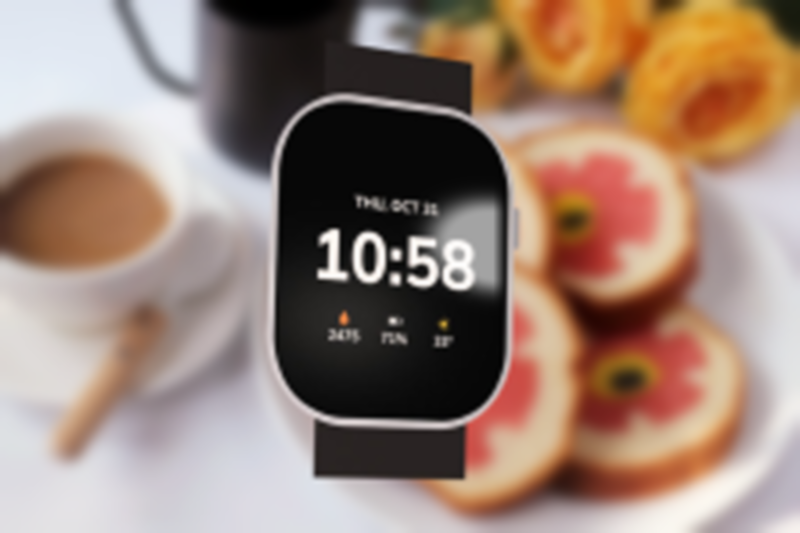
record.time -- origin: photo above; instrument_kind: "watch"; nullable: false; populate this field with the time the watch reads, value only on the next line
10:58
